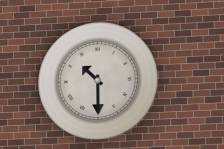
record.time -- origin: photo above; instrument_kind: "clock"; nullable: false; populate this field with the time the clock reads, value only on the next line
10:30
